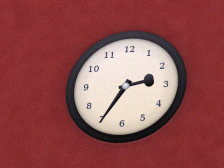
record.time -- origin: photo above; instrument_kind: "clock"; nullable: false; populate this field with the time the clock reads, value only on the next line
2:35
